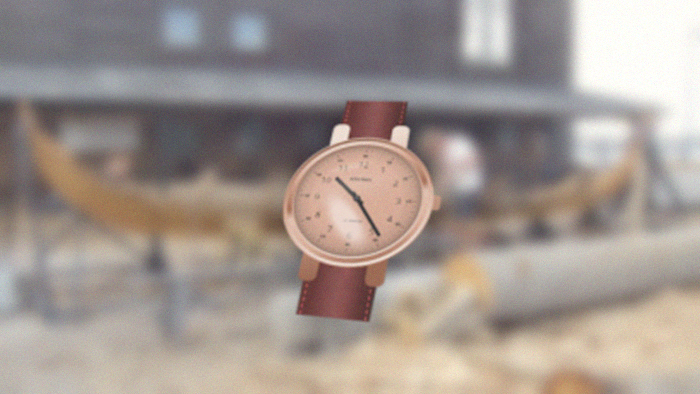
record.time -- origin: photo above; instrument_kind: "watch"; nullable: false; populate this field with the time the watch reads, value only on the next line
10:24
